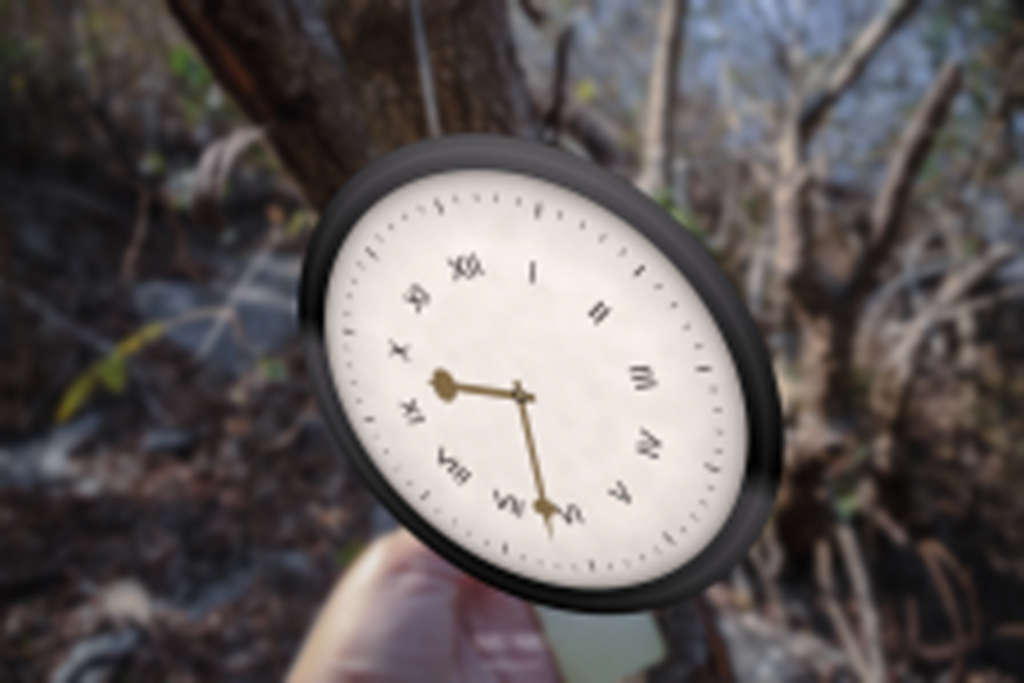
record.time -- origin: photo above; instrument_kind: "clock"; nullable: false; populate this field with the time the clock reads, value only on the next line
9:32
